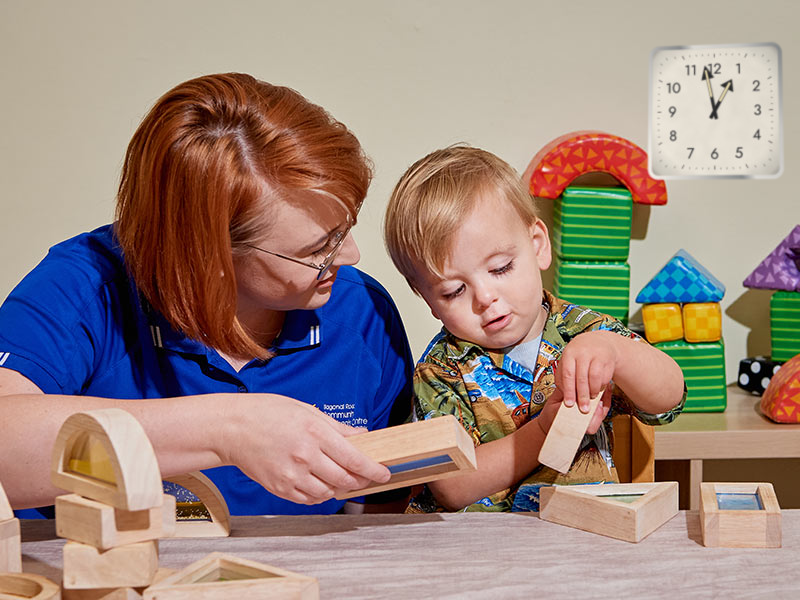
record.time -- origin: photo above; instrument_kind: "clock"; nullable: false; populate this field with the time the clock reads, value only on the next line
12:58
